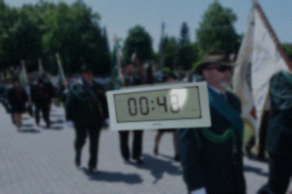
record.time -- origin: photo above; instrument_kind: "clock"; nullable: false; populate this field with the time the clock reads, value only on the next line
0:48
